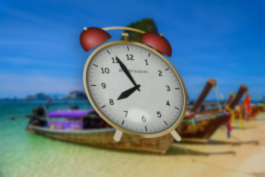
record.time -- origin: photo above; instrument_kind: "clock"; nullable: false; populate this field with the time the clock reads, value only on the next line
7:56
